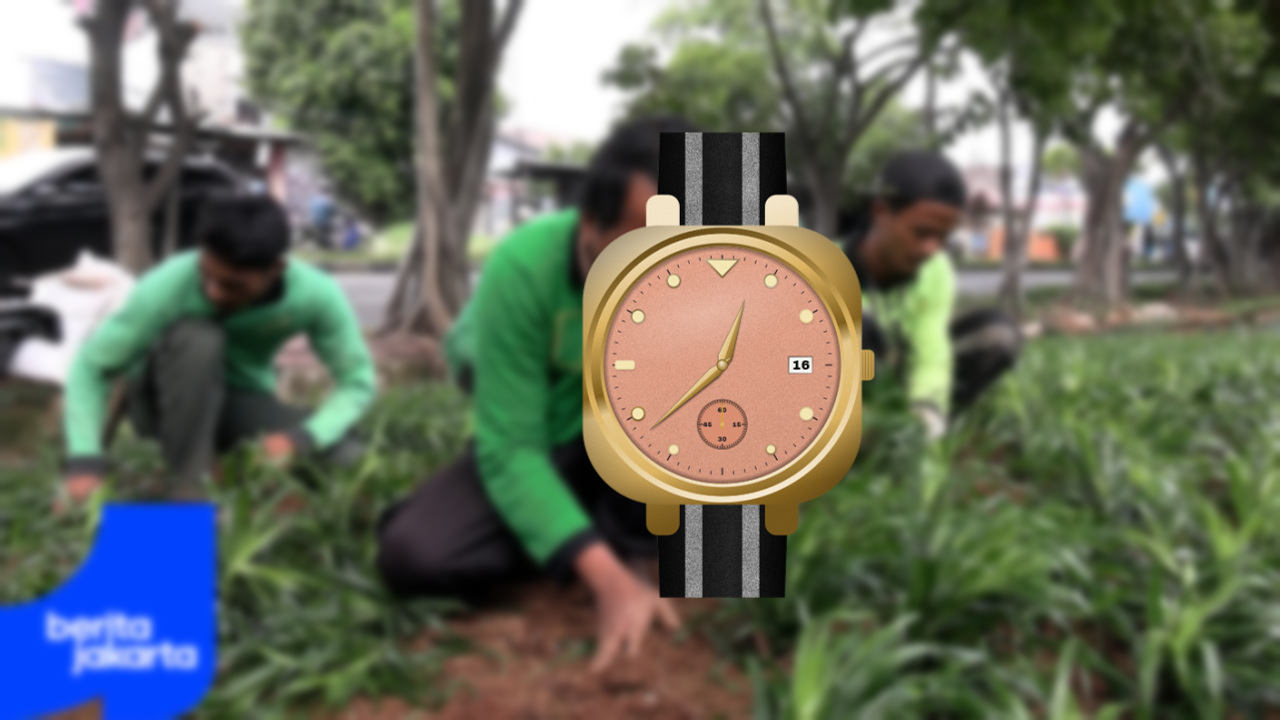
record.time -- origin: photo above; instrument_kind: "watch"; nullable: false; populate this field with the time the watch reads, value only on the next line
12:38
